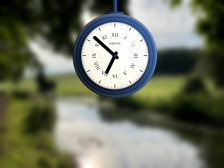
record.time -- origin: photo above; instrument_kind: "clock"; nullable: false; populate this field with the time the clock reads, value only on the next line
6:52
